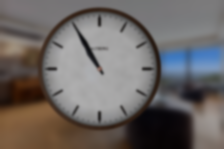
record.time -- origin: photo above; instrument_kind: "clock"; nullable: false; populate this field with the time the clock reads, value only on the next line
10:55
